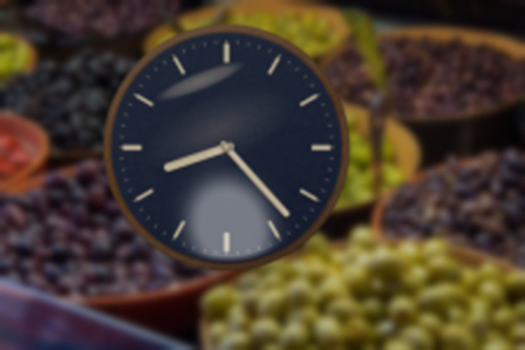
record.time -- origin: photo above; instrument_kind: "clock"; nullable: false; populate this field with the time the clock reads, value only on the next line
8:23
